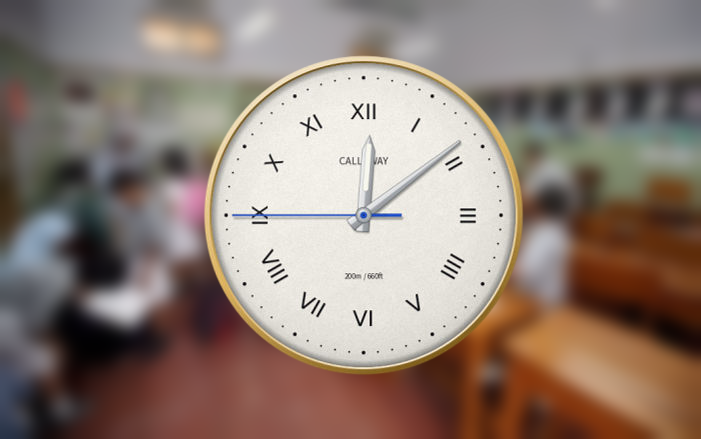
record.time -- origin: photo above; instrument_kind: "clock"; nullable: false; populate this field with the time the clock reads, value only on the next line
12:08:45
